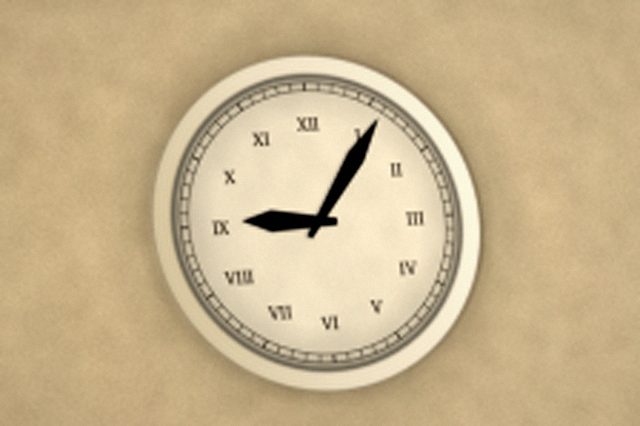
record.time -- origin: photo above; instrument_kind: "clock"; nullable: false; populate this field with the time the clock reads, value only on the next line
9:06
